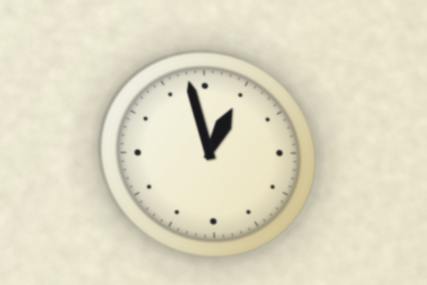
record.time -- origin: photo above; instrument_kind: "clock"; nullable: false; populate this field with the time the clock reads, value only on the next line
12:58
